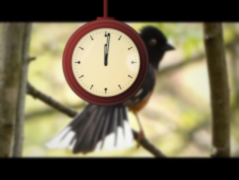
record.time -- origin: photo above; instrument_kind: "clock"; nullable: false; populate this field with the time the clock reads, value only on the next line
12:01
